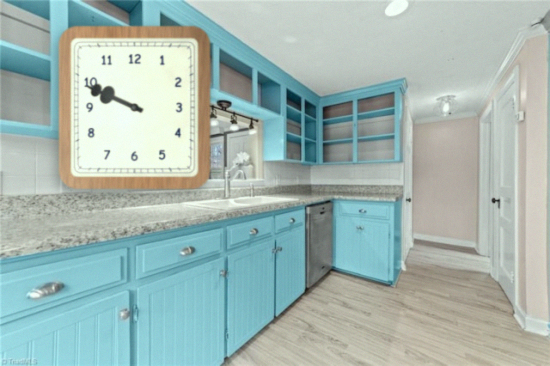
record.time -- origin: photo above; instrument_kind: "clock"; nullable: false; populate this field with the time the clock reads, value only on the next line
9:49
